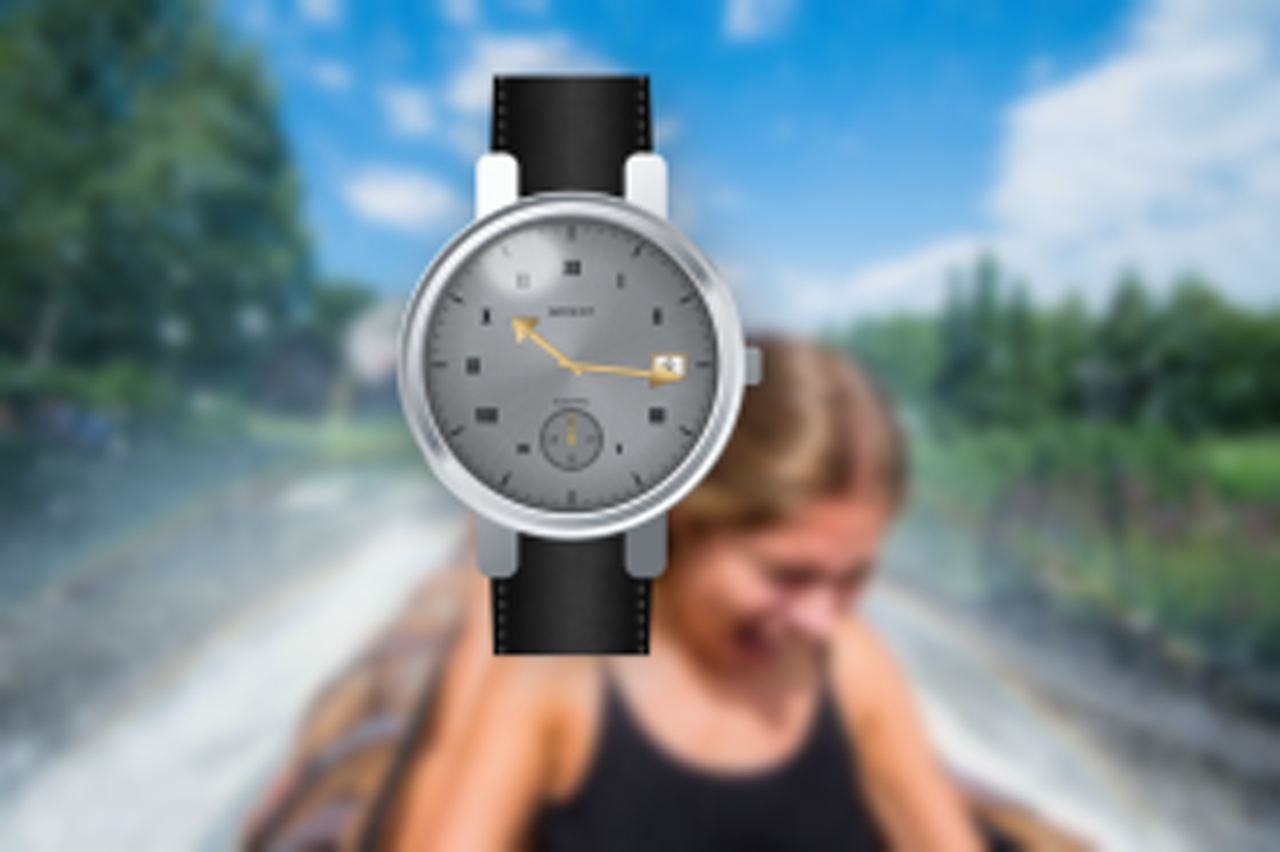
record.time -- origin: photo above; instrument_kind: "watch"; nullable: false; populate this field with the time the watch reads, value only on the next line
10:16
